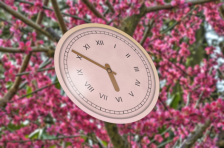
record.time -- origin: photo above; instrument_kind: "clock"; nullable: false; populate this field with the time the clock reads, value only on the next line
5:51
